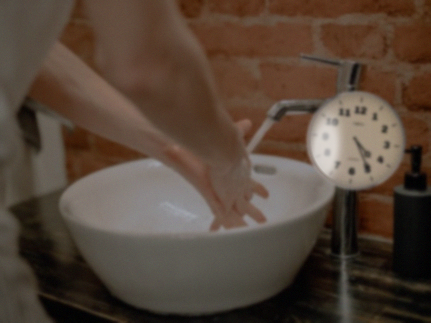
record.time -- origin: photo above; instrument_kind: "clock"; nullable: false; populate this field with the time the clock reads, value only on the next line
4:25
